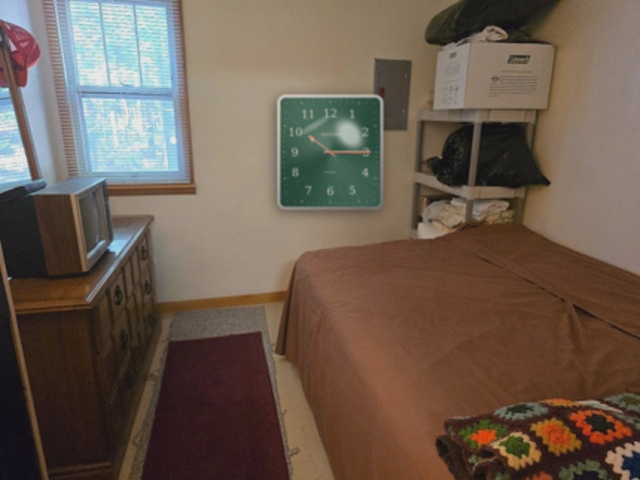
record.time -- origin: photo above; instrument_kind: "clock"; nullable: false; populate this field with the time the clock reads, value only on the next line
10:15
